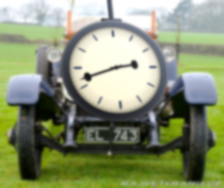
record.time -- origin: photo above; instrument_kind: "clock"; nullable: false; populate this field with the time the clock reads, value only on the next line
2:42
